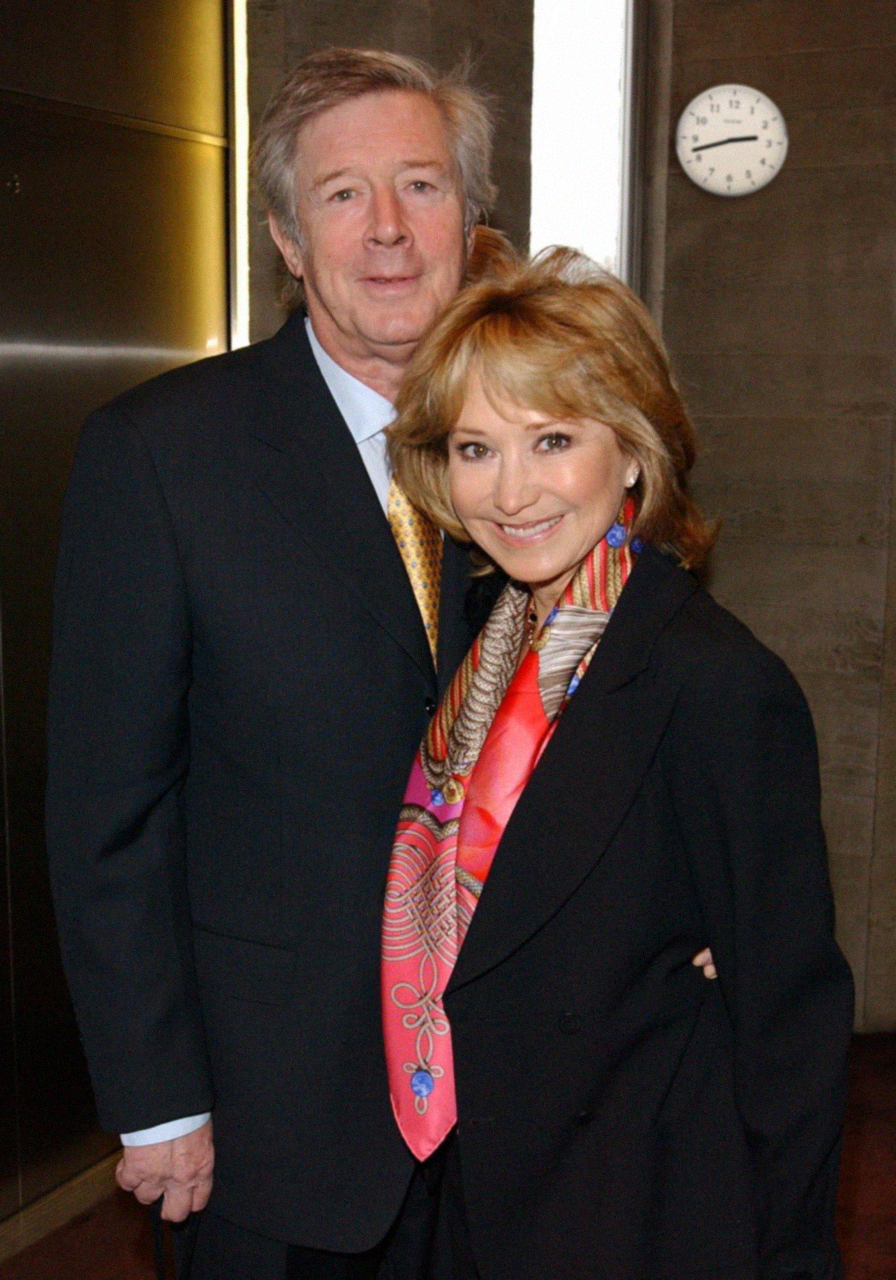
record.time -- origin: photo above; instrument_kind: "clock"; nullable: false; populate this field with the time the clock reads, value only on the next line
2:42
